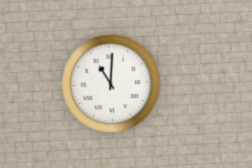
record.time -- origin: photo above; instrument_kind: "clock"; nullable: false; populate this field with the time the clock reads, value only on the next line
11:01
